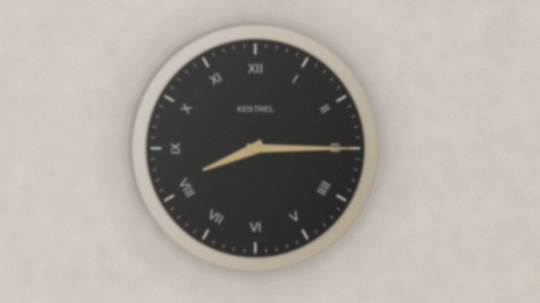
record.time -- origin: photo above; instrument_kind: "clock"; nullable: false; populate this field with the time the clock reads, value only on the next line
8:15
